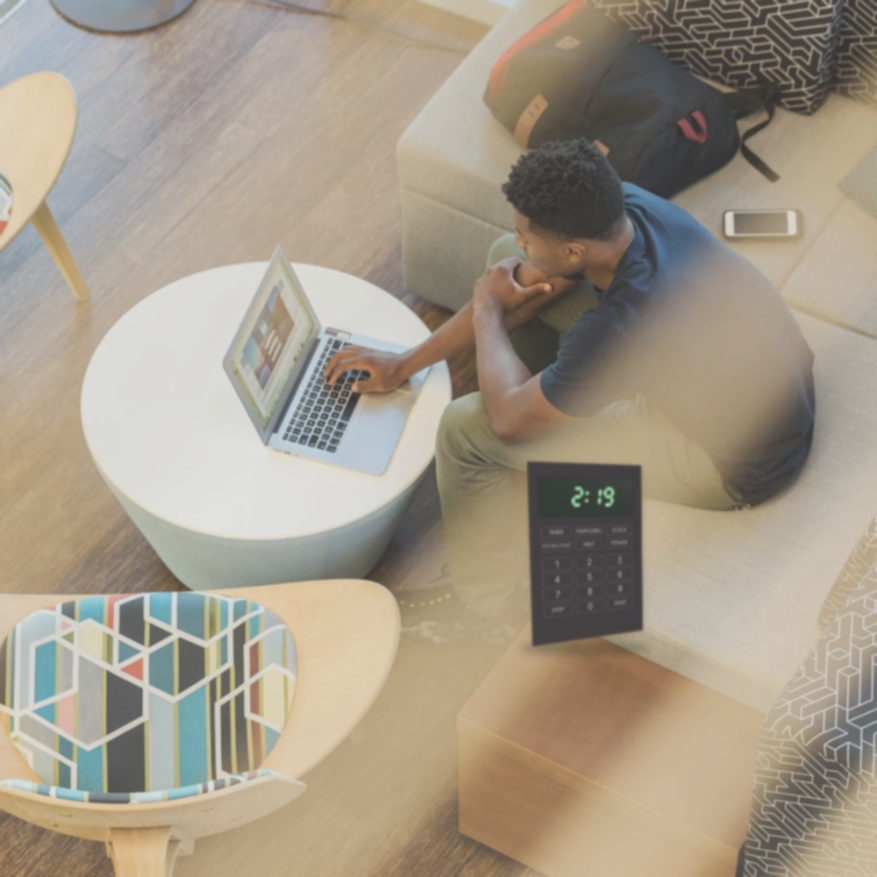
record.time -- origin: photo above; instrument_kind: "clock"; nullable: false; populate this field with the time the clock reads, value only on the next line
2:19
